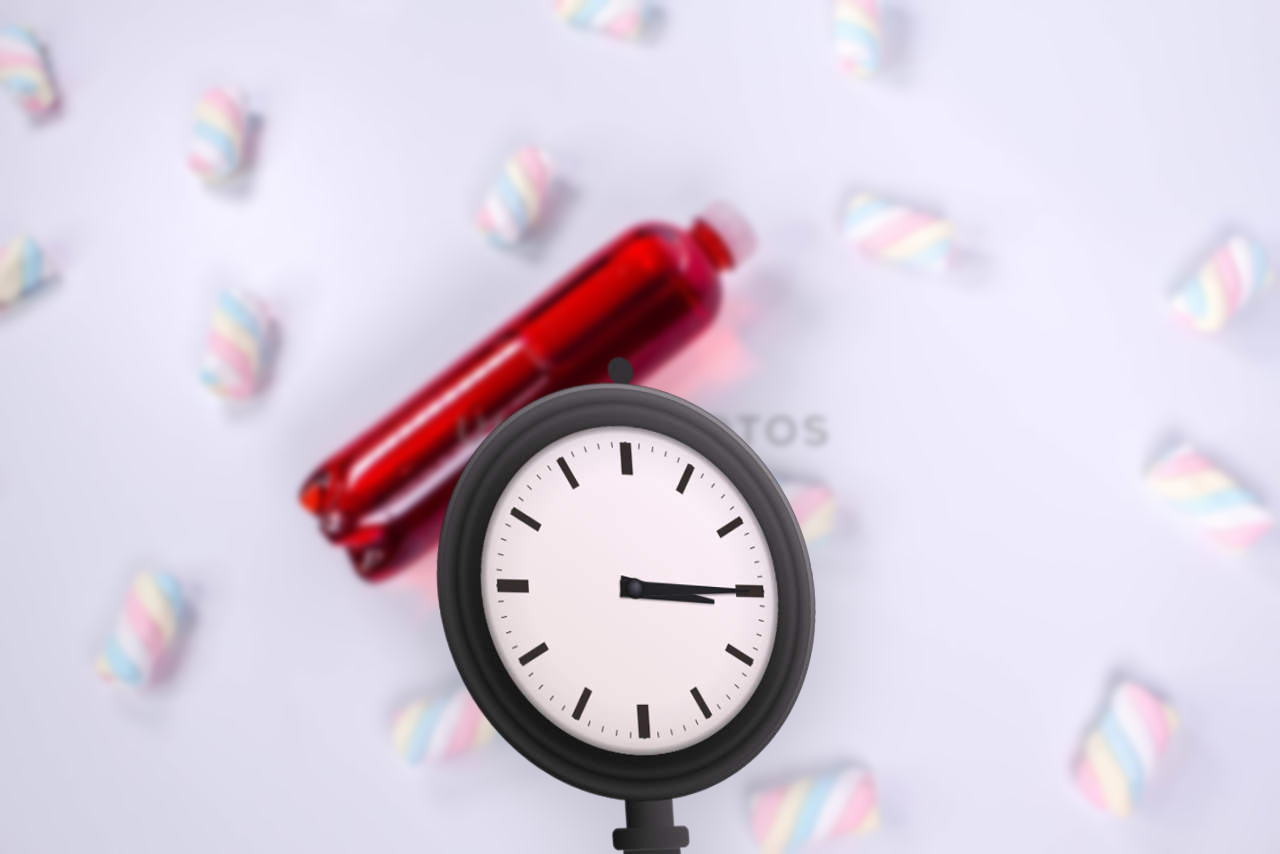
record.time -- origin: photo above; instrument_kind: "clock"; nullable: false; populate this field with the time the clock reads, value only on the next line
3:15
